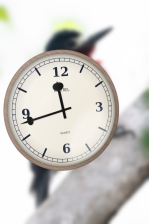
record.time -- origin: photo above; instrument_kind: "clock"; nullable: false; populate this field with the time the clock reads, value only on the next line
11:43
